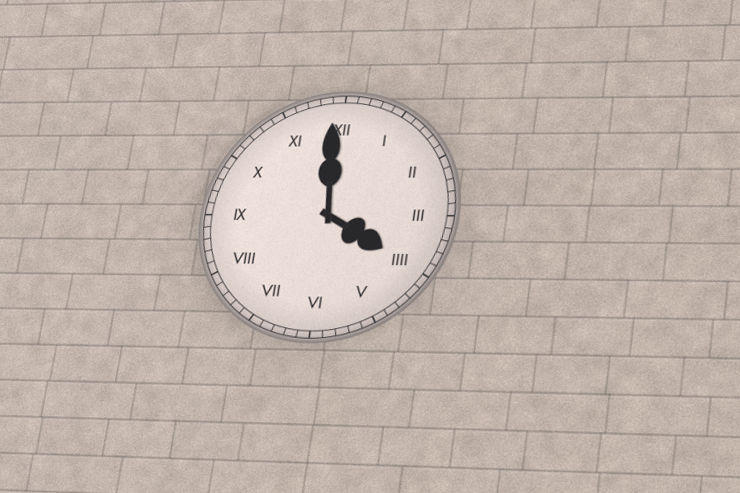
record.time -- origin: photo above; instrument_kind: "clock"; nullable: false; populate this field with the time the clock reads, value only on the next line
3:59
